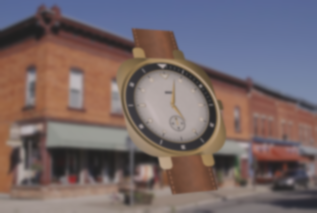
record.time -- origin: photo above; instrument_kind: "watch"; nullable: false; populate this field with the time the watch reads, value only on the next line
5:03
